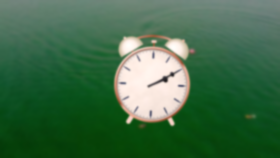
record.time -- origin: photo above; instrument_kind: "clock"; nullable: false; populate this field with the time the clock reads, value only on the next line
2:10
